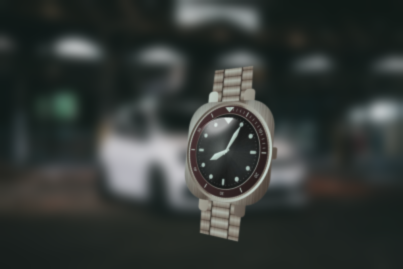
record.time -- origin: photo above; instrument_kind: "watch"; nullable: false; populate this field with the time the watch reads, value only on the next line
8:05
